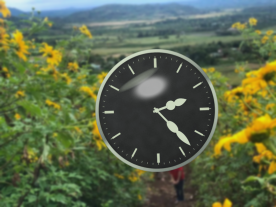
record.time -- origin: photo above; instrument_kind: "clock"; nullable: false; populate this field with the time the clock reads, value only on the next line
2:23
